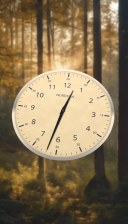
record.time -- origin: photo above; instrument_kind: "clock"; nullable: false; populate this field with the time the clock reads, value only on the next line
12:32
